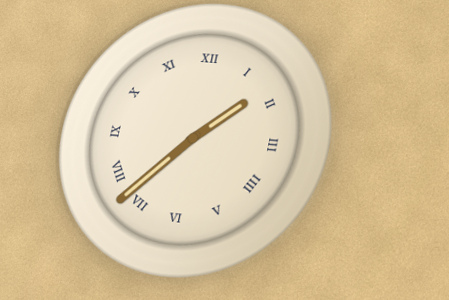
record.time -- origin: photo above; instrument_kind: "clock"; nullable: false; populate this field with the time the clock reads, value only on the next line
1:37
